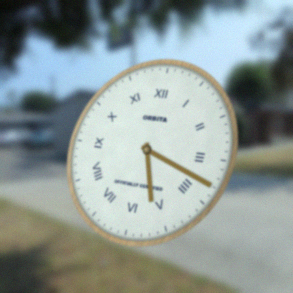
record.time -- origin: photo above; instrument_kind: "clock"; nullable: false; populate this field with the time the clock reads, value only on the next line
5:18
